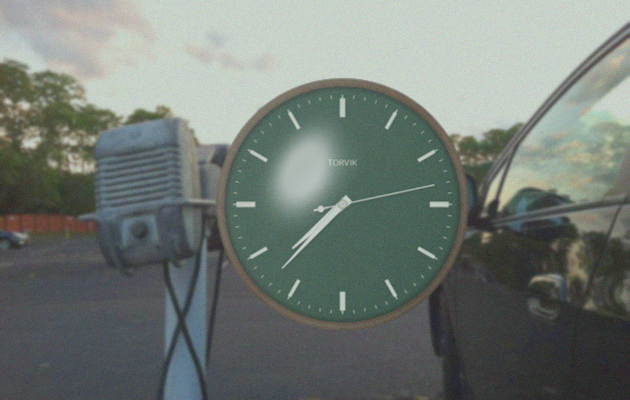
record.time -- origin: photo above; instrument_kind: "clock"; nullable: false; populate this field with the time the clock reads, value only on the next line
7:37:13
